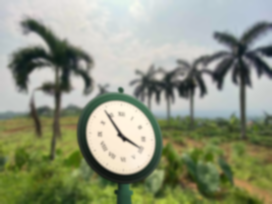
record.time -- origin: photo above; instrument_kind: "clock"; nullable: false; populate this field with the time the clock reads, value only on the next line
3:54
